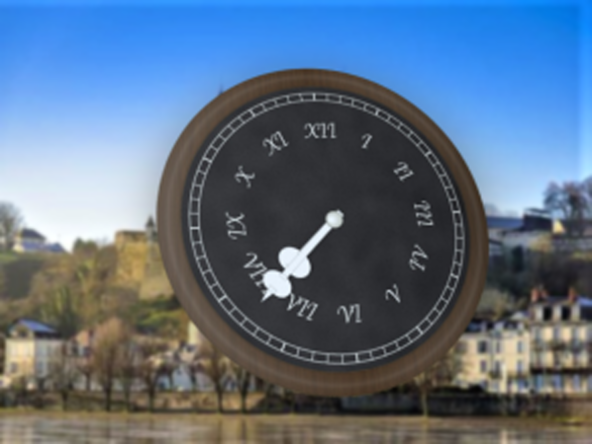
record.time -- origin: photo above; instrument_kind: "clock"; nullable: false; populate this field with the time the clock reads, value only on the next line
7:38
